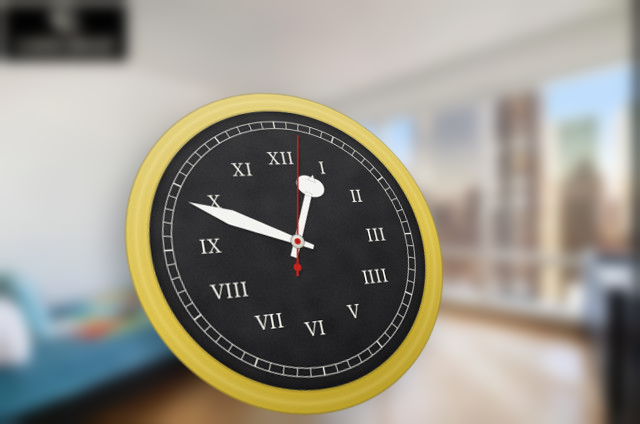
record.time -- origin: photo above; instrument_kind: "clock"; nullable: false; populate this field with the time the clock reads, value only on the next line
12:49:02
